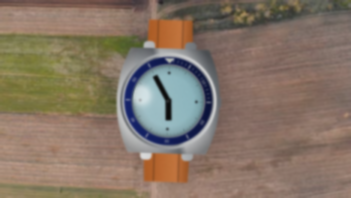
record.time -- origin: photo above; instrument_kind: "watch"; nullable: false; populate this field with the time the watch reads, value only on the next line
5:55
